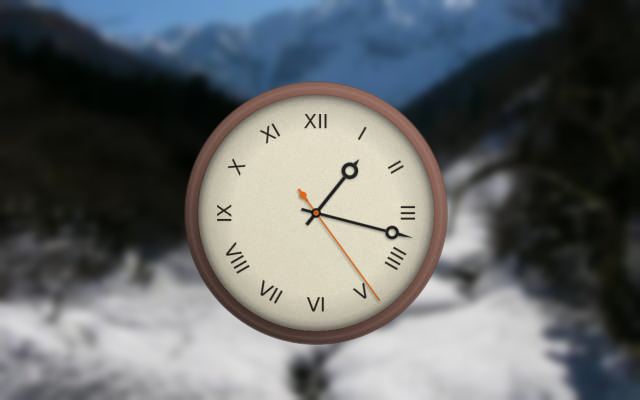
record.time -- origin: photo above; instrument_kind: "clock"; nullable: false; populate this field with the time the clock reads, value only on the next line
1:17:24
